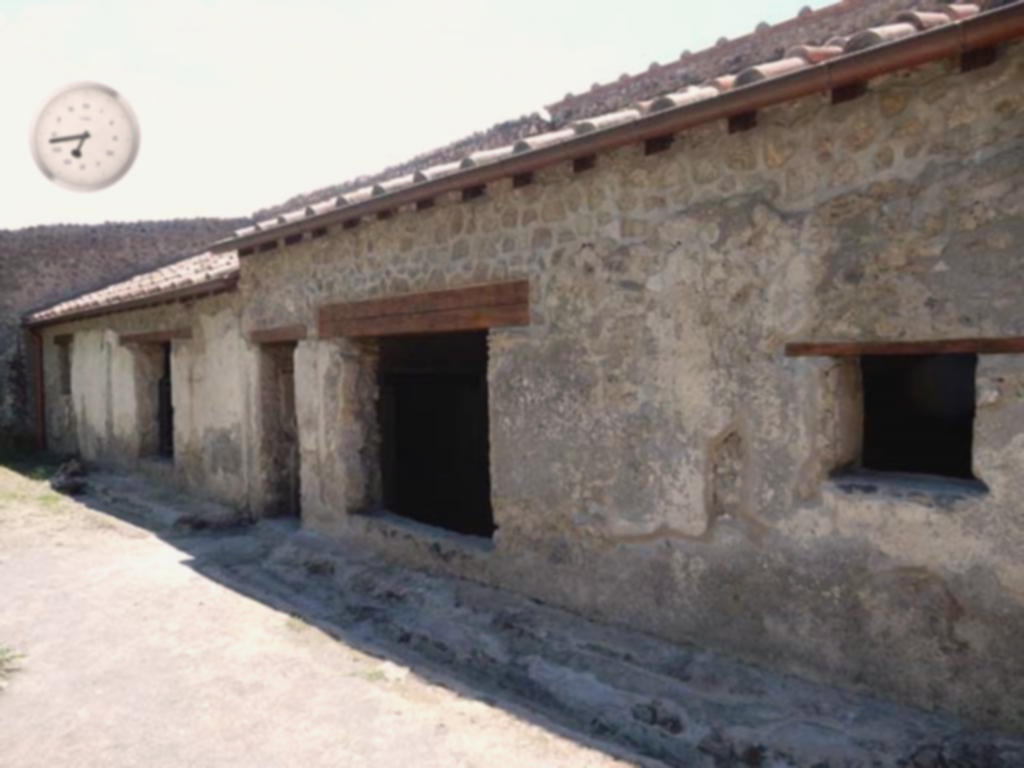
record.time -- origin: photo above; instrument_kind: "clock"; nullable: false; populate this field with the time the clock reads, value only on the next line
6:43
